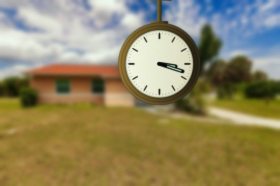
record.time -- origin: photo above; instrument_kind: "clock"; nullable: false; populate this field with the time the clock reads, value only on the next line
3:18
